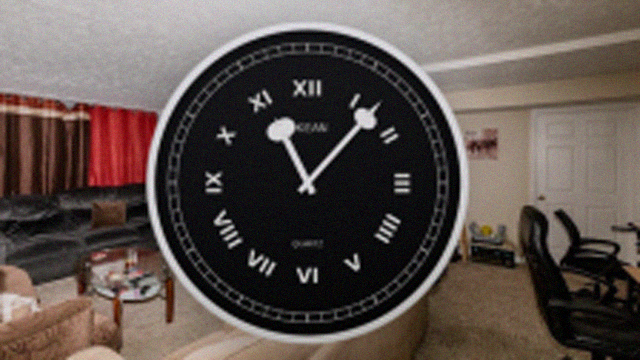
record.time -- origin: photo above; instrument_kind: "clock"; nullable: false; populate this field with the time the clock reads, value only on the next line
11:07
